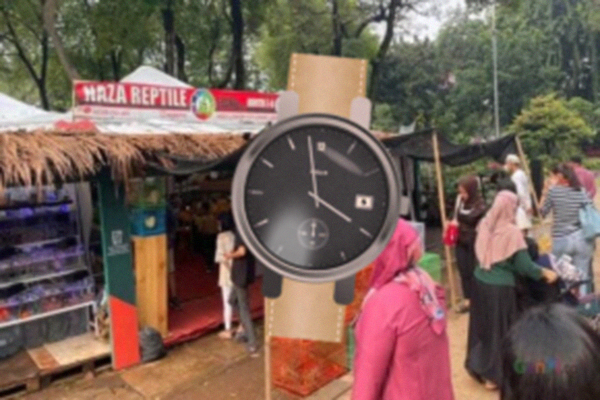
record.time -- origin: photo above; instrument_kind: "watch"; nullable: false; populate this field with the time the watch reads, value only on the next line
3:58
